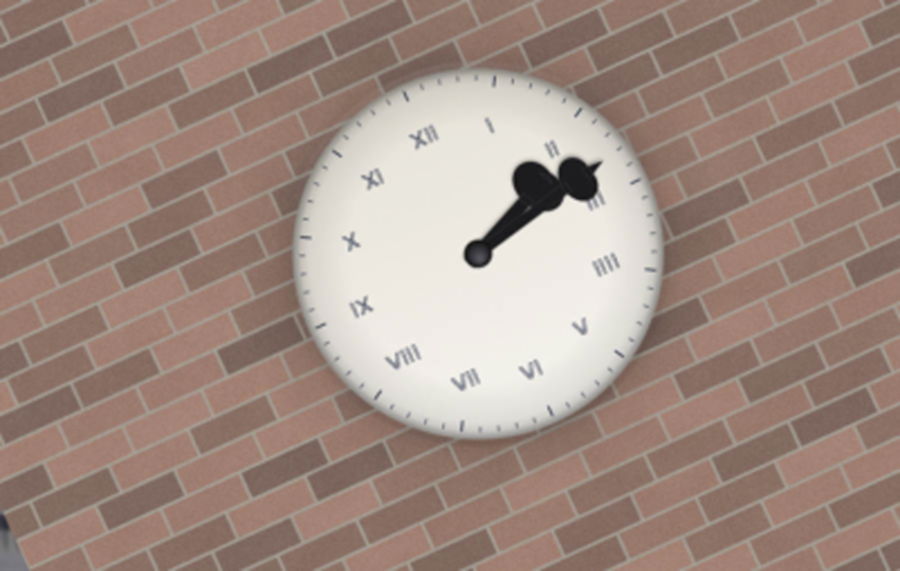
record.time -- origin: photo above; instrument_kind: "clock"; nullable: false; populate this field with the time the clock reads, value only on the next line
2:13
